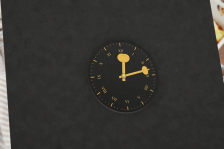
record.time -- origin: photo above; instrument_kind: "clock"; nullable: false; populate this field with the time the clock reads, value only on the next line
12:13
